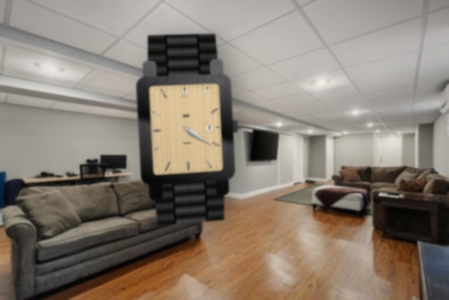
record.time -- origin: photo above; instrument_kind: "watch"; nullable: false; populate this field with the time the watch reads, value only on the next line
4:21
